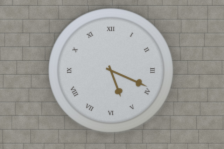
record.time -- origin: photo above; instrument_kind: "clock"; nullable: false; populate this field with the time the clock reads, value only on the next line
5:19
